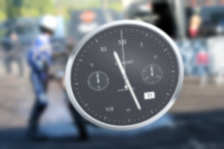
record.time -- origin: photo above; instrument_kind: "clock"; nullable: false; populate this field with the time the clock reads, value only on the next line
11:27
